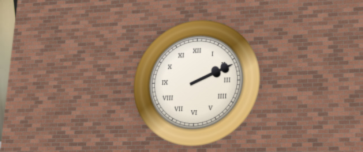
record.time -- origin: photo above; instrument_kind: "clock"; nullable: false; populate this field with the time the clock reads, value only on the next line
2:11
